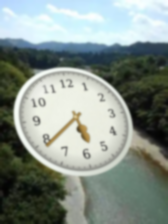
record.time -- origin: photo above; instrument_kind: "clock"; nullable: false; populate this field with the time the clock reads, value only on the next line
5:39
